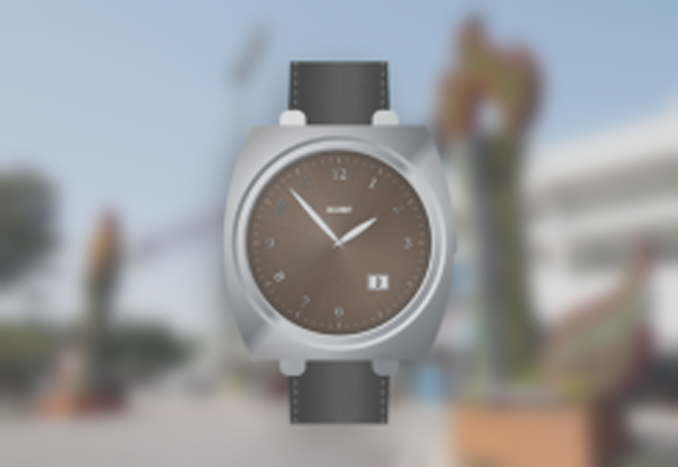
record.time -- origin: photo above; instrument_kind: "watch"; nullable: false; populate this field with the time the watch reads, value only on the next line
1:53
